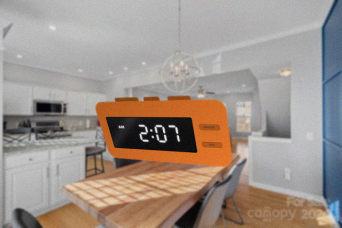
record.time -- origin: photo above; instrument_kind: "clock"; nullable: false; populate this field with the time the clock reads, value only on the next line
2:07
